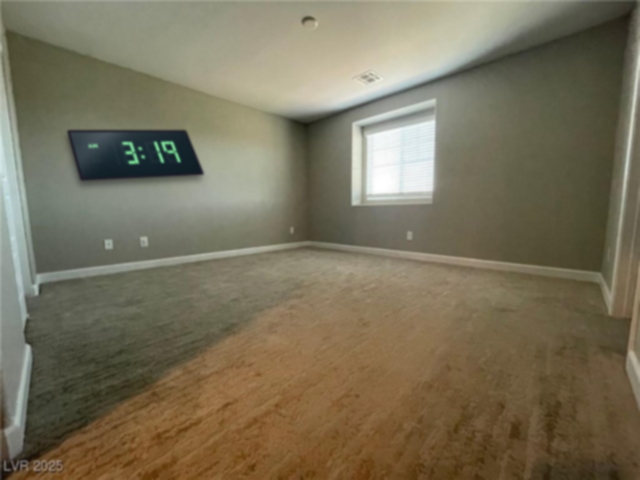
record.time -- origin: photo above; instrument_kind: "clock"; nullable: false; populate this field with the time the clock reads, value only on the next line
3:19
